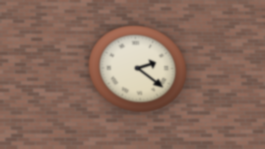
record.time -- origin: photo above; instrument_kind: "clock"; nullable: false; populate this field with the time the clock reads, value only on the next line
2:22
